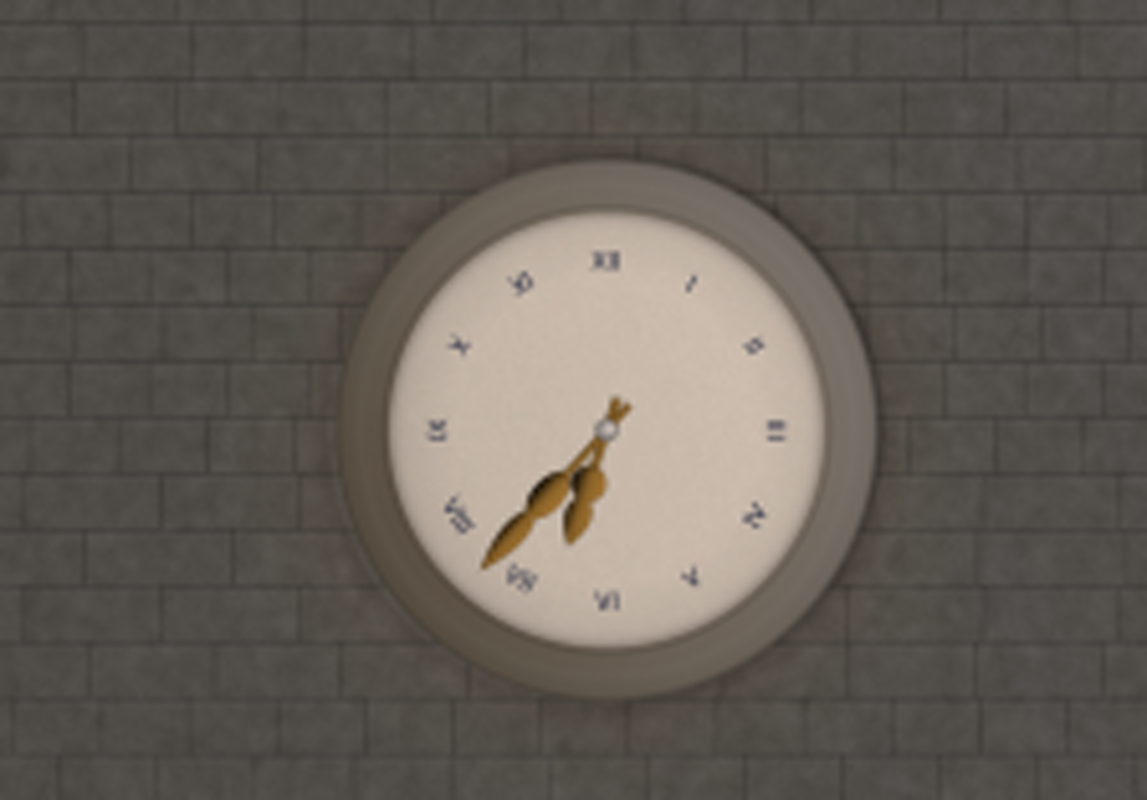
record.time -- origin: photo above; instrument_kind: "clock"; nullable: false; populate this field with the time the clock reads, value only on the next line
6:37
